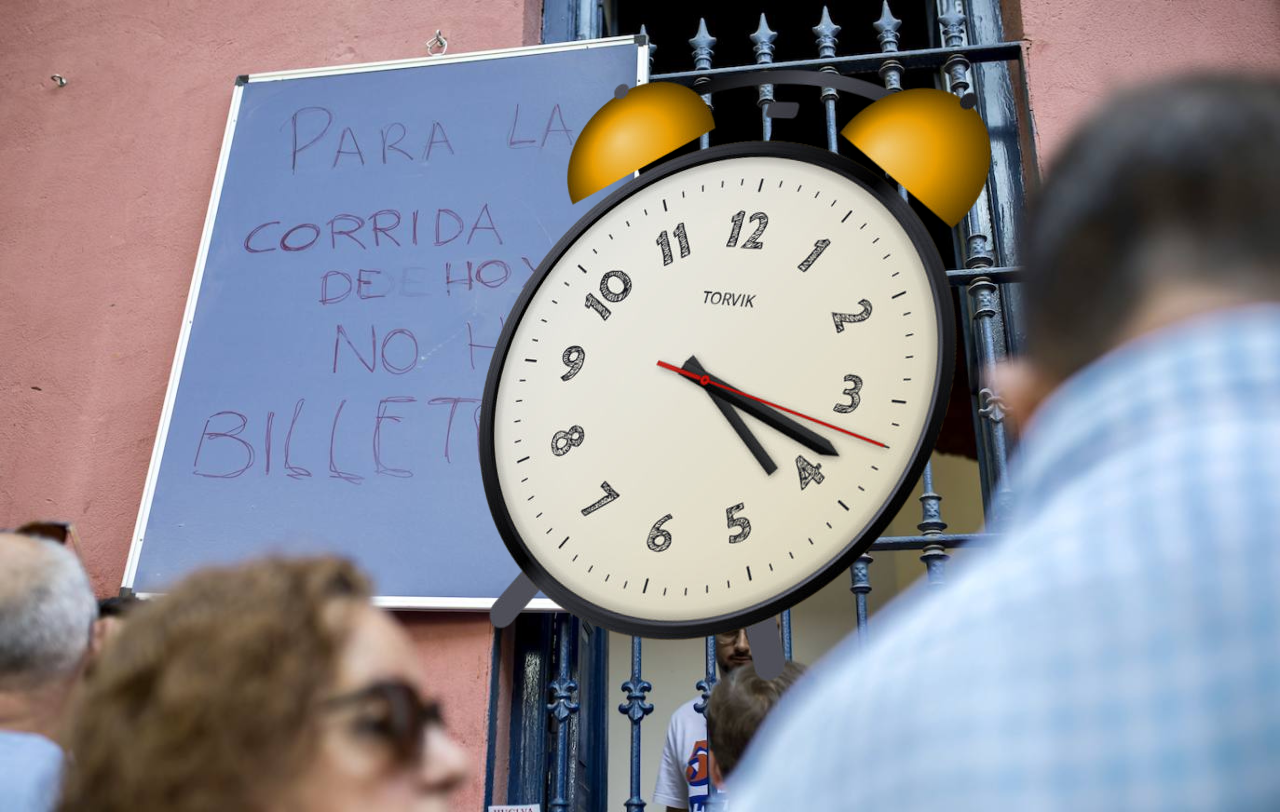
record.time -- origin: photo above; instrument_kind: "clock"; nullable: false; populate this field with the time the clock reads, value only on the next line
4:18:17
